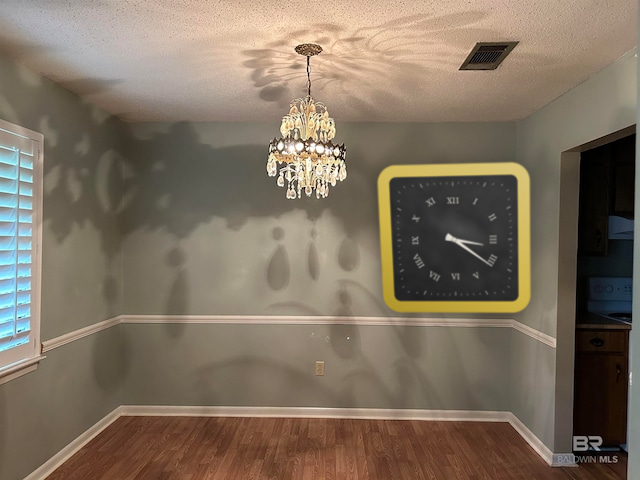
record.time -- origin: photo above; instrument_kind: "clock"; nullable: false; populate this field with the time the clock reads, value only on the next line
3:21
